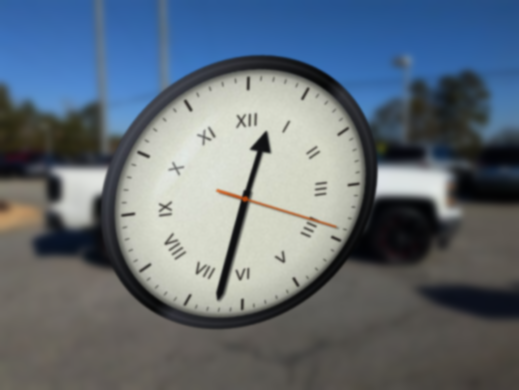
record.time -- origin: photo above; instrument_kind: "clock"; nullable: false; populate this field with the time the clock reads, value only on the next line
12:32:19
